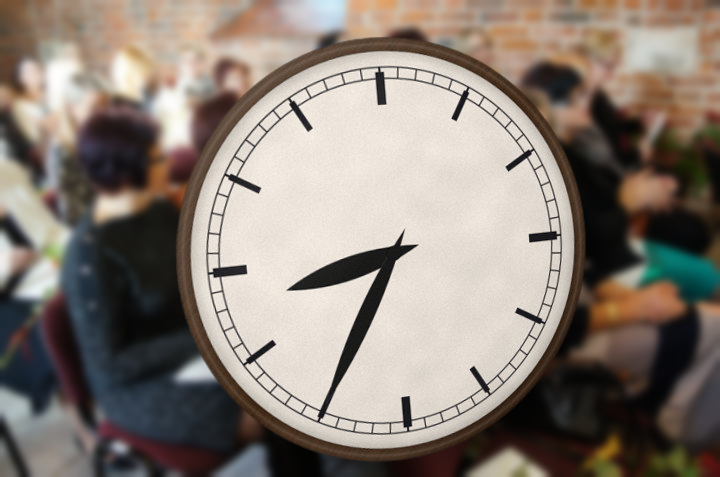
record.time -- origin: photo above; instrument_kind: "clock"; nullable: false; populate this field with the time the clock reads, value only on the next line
8:35
